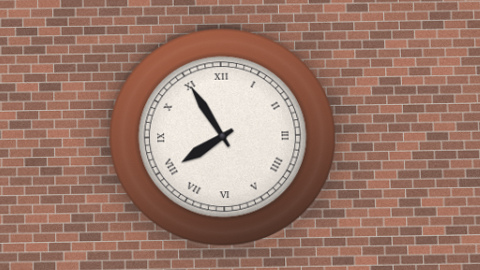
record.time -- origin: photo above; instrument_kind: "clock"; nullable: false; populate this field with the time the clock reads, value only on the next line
7:55
